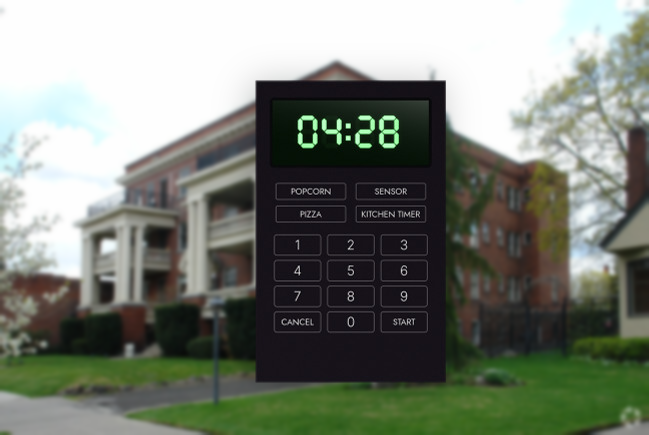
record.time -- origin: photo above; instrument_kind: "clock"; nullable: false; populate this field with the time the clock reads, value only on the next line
4:28
